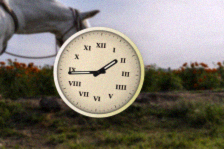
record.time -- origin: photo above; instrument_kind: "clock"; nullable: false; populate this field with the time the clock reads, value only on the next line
1:44
